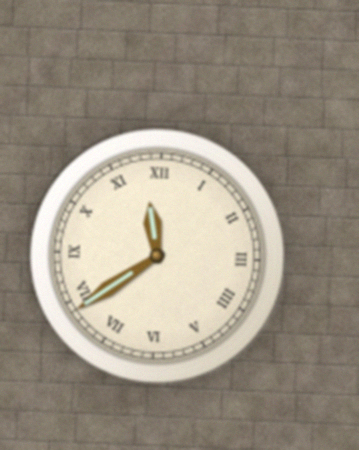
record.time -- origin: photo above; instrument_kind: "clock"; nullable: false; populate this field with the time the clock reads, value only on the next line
11:39
